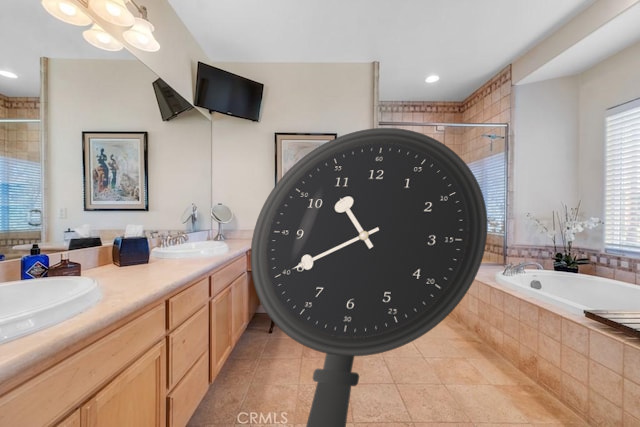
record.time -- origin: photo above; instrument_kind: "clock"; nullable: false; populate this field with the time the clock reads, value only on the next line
10:40
